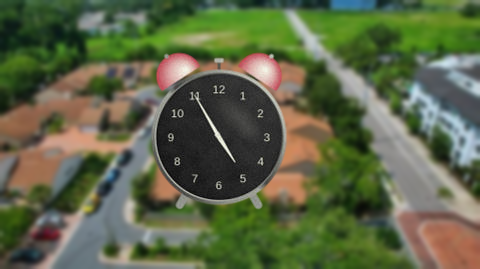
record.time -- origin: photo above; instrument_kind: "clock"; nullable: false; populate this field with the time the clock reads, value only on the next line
4:55
